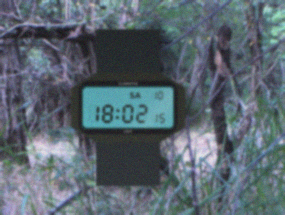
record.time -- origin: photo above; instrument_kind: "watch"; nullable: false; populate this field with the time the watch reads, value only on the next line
18:02
